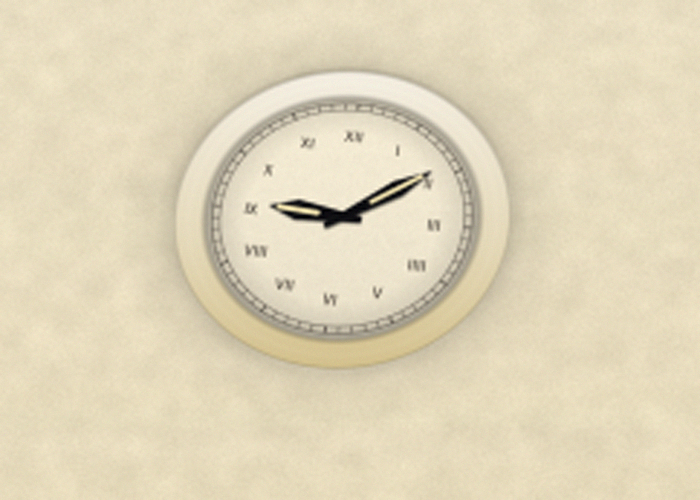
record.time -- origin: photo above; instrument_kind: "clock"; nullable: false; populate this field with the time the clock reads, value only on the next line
9:09
